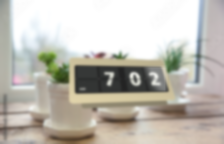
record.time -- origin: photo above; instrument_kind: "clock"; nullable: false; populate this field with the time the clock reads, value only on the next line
7:02
